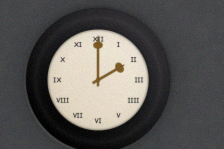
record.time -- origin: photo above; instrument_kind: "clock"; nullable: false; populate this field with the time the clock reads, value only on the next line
2:00
